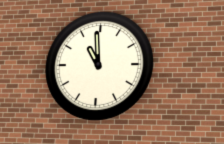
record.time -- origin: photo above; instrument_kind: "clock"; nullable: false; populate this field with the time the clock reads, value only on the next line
10:59
